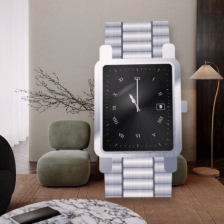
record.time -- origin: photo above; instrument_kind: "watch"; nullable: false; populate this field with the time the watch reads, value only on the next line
11:00
